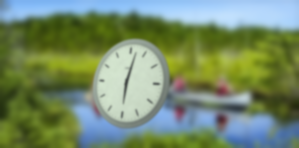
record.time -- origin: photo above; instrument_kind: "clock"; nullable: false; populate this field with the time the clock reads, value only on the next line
6:02
